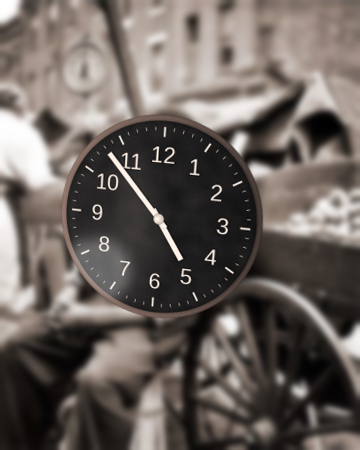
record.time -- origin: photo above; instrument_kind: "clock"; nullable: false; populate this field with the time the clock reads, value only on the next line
4:53
